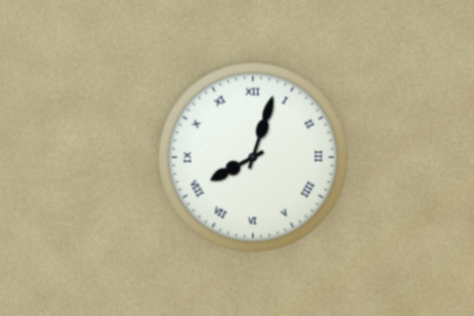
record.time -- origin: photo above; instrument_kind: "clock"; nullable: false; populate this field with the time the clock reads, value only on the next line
8:03
